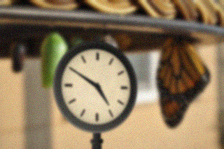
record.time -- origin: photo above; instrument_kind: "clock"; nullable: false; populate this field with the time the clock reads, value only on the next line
4:50
